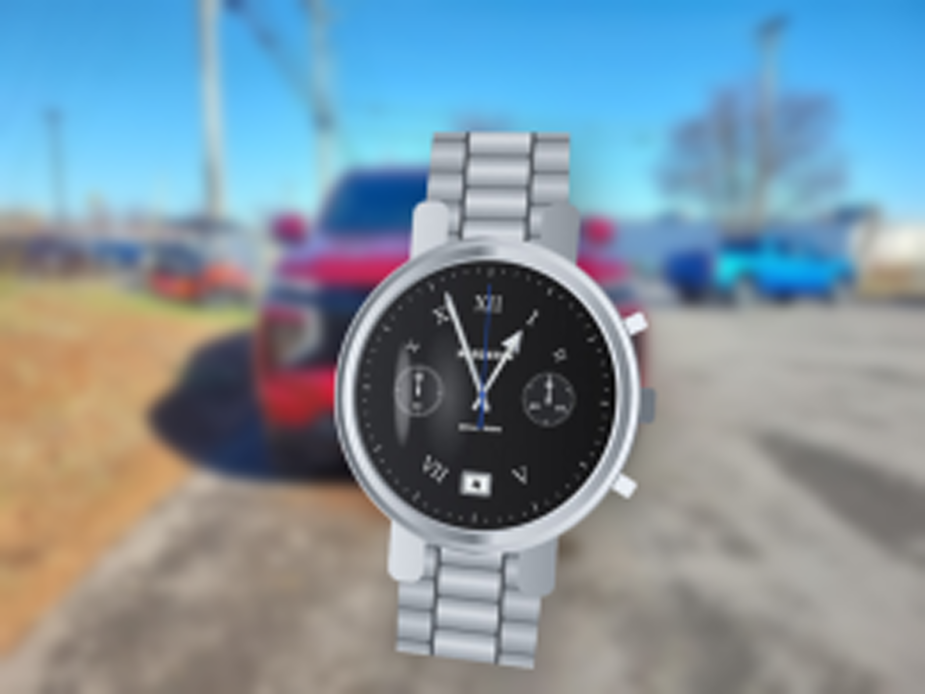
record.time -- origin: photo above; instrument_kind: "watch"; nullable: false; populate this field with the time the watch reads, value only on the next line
12:56
